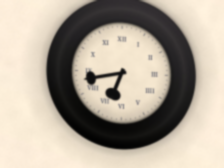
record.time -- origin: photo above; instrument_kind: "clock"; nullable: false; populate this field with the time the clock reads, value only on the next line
6:43
